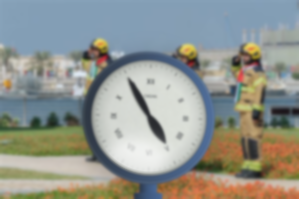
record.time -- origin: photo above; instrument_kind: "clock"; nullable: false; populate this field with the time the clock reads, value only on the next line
4:55
